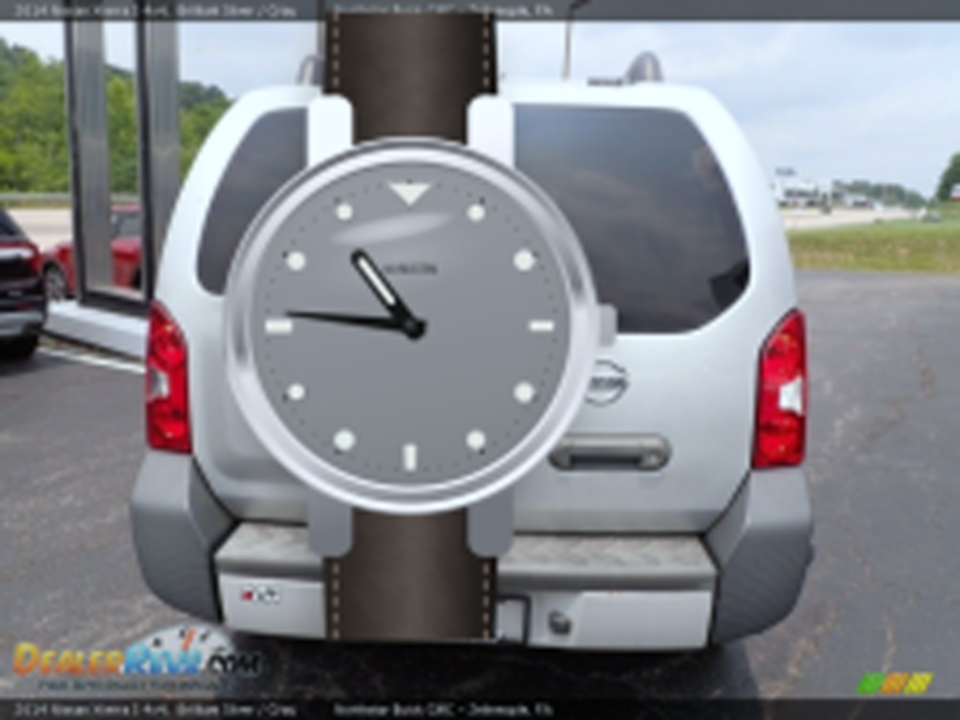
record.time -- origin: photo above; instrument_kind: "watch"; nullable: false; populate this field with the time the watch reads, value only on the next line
10:46
